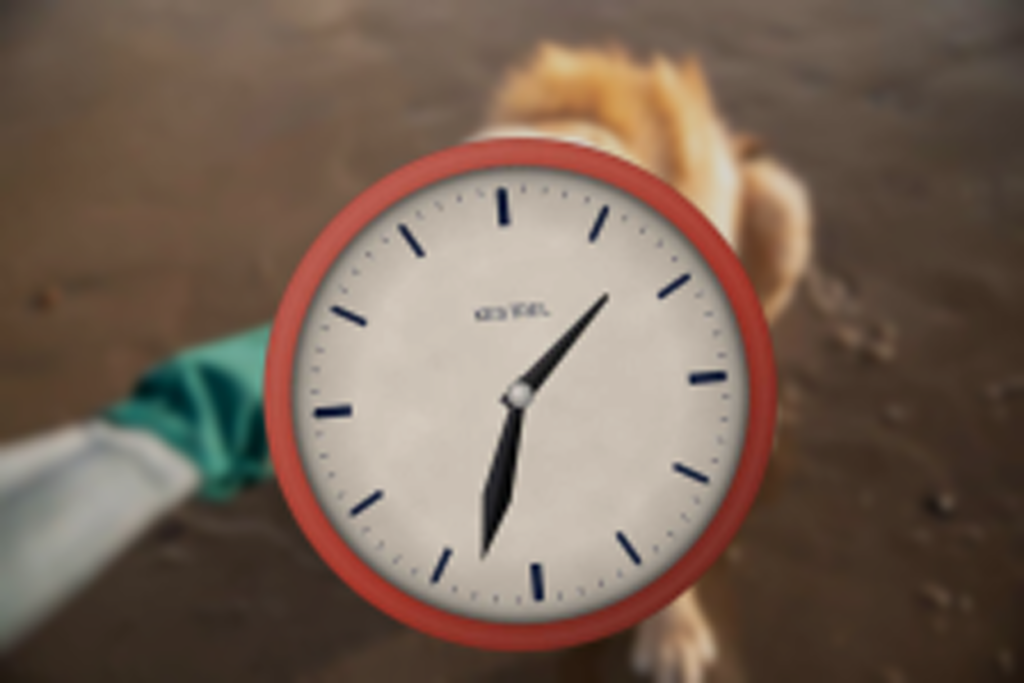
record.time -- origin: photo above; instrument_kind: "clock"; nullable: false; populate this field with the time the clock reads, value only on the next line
1:33
